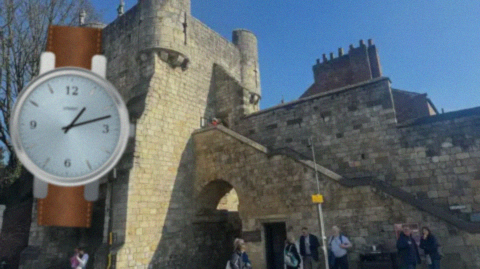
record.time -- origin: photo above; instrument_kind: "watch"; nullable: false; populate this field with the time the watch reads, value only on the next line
1:12
